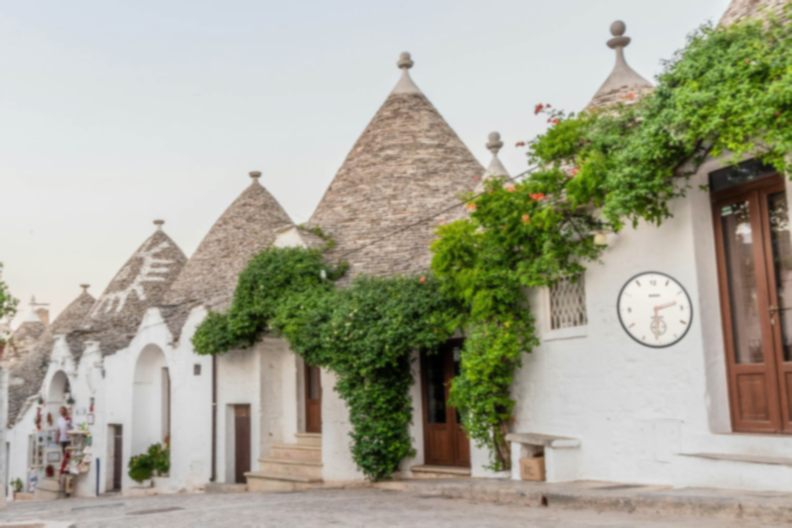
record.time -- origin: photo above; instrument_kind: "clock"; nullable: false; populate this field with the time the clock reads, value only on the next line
2:31
